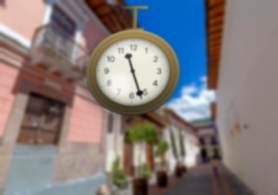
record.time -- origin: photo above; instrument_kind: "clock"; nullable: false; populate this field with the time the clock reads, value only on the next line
11:27
